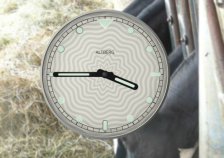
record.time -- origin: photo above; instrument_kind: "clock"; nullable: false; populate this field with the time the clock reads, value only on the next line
3:45
